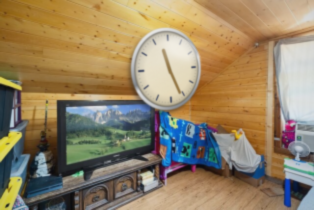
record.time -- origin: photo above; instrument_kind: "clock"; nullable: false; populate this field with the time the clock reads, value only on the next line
11:26
